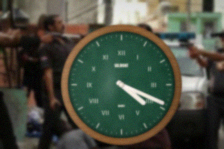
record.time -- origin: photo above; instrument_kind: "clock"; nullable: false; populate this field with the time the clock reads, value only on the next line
4:19
